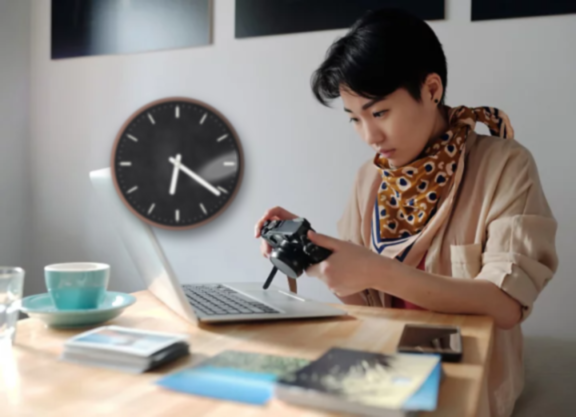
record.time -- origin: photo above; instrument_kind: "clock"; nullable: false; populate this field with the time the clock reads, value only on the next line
6:21
